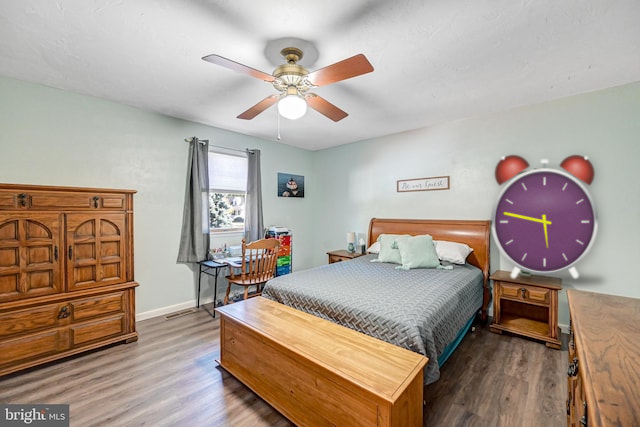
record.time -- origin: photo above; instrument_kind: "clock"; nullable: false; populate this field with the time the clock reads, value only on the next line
5:47
